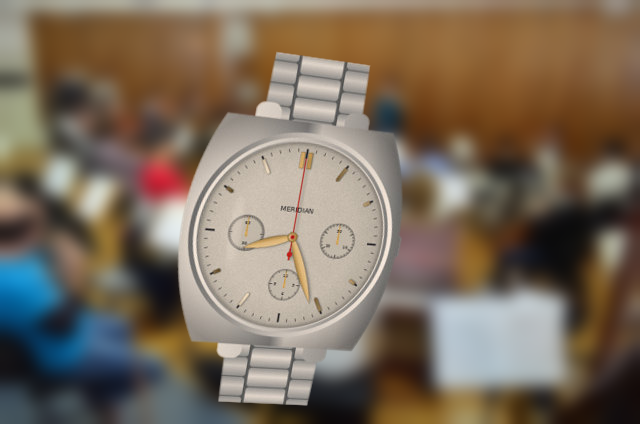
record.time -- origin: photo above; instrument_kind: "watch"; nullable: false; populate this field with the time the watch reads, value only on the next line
8:26
